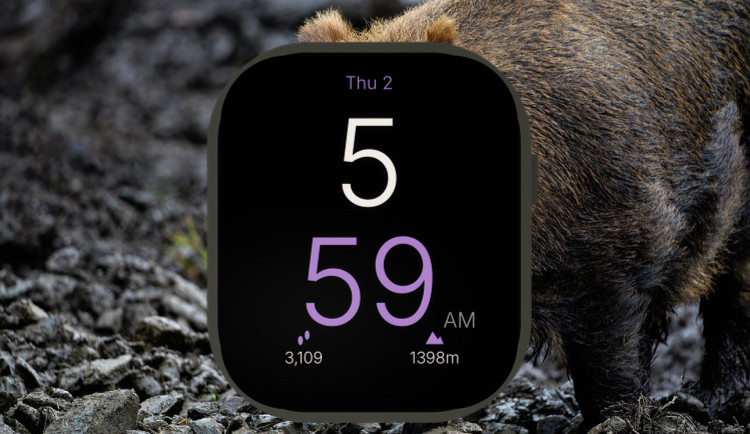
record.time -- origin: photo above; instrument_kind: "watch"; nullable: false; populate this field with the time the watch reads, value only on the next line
5:59
